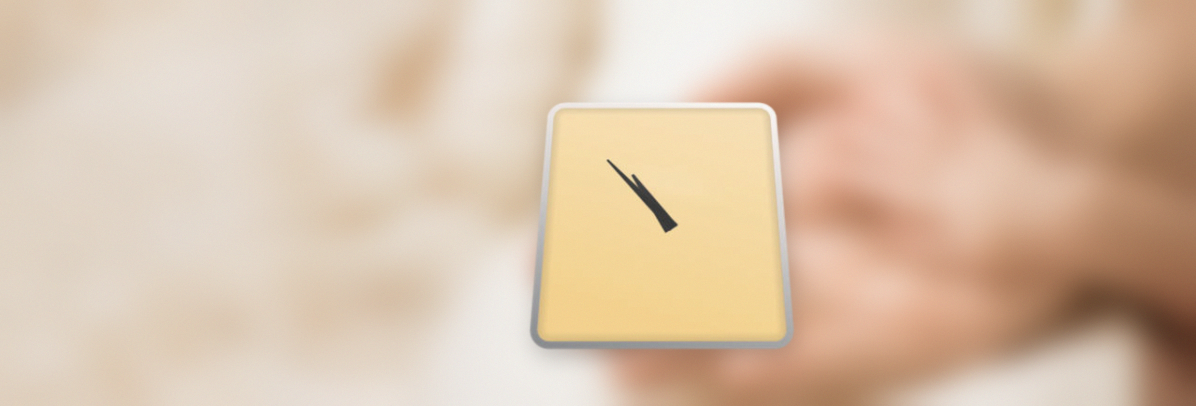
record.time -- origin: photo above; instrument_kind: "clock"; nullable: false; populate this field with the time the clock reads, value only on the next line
10:53
